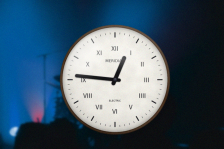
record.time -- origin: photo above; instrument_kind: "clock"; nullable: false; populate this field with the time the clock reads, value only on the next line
12:46
